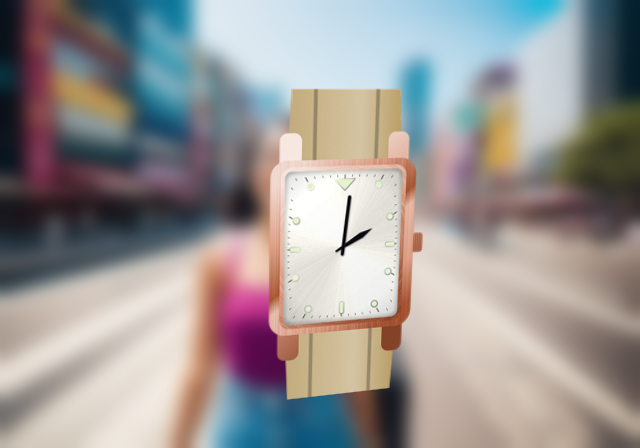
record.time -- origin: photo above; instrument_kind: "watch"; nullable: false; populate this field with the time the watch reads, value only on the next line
2:01
